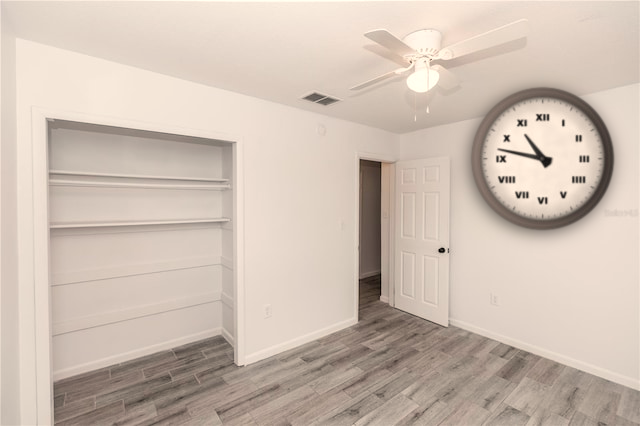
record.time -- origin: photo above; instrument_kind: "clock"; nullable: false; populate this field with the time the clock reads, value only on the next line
10:47
